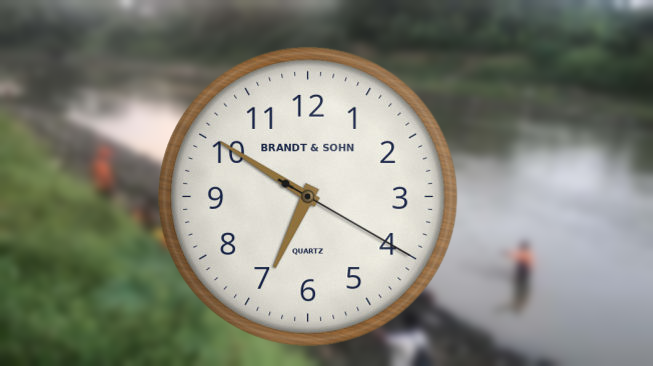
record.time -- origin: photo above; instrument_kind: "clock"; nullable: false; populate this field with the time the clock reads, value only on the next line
6:50:20
